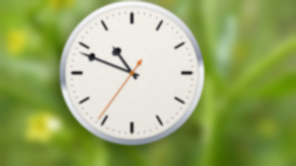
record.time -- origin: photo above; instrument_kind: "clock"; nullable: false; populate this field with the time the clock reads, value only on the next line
10:48:36
